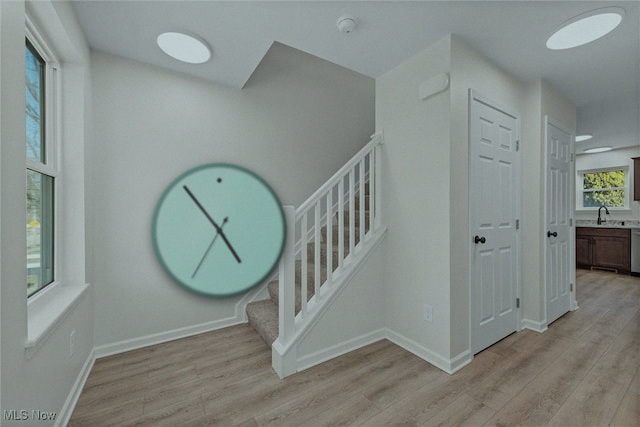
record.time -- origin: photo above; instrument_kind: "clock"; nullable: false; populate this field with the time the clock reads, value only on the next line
4:53:35
